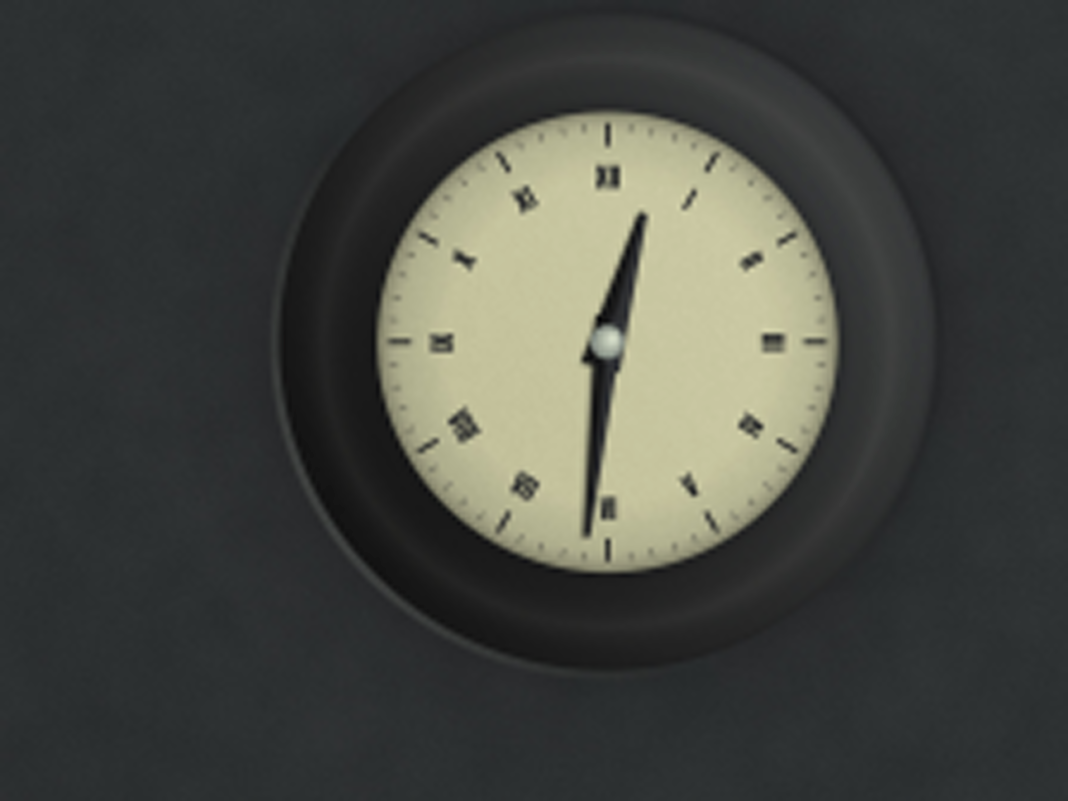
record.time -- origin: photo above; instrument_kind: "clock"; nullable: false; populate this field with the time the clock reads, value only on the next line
12:31
